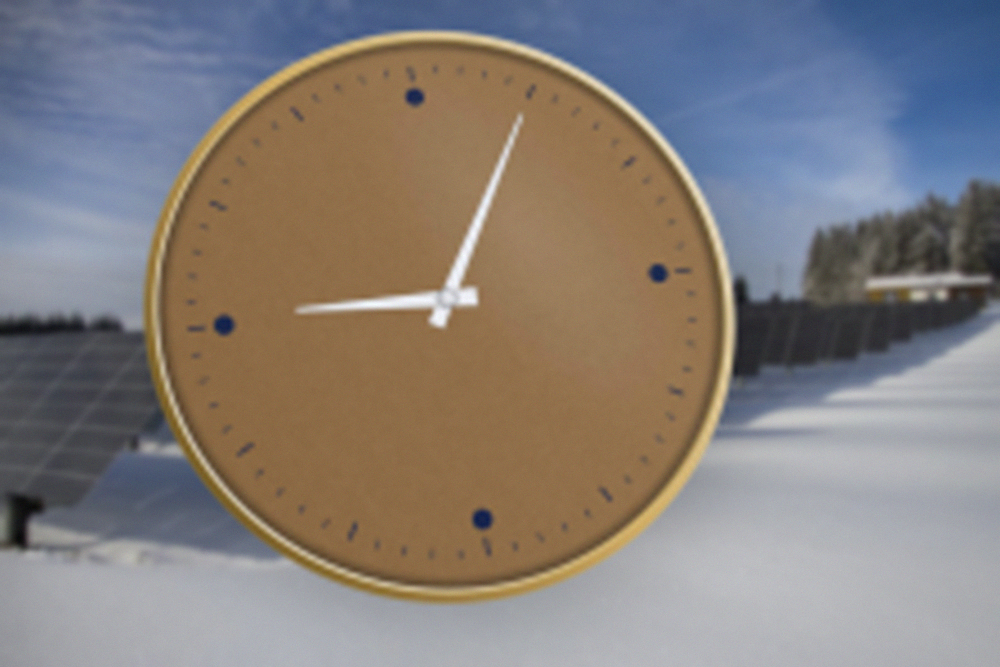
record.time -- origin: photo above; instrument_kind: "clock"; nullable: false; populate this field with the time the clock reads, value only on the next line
9:05
